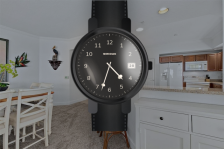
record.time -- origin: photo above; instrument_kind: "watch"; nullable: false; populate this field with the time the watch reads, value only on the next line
4:33
